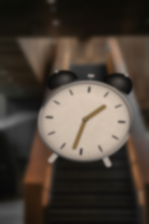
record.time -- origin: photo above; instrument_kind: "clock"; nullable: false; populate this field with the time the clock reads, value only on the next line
1:32
